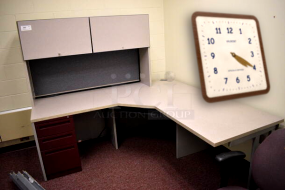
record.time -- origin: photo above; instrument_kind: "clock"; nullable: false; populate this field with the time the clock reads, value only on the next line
4:20
